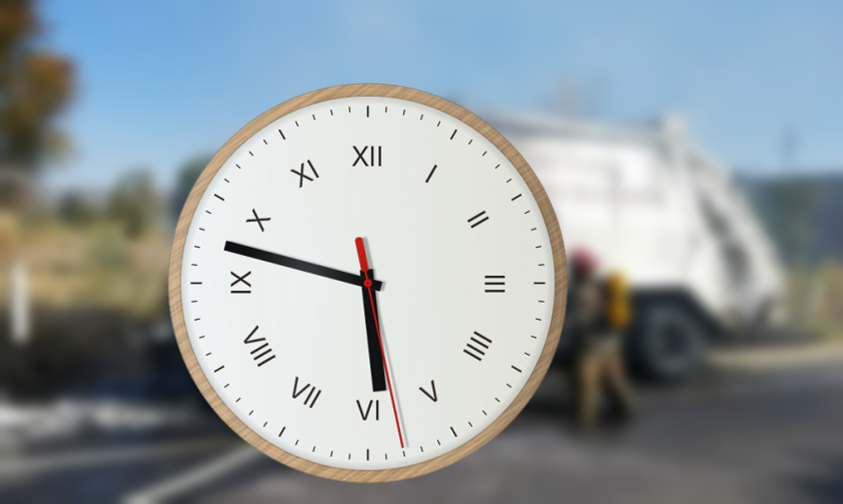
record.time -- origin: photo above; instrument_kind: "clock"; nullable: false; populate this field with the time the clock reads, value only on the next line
5:47:28
